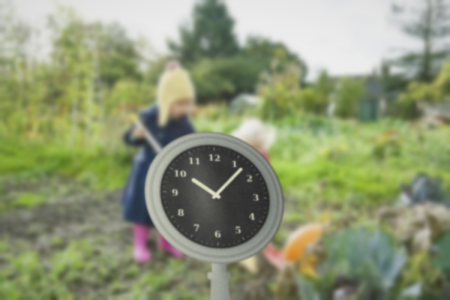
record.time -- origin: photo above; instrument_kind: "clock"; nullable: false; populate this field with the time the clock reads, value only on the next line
10:07
